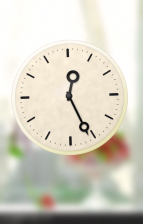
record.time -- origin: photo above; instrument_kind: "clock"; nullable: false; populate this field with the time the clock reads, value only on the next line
12:26
